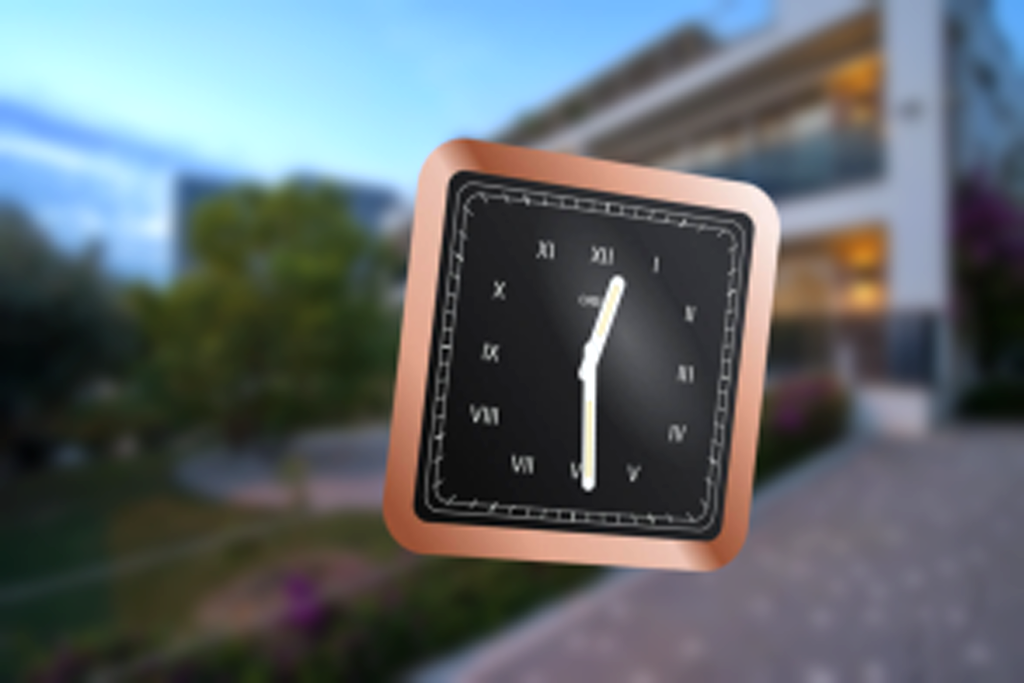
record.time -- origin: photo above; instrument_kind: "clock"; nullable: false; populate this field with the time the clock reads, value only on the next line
12:29
